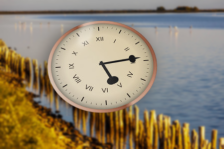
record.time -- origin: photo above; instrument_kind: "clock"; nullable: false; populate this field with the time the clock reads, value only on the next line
5:14
